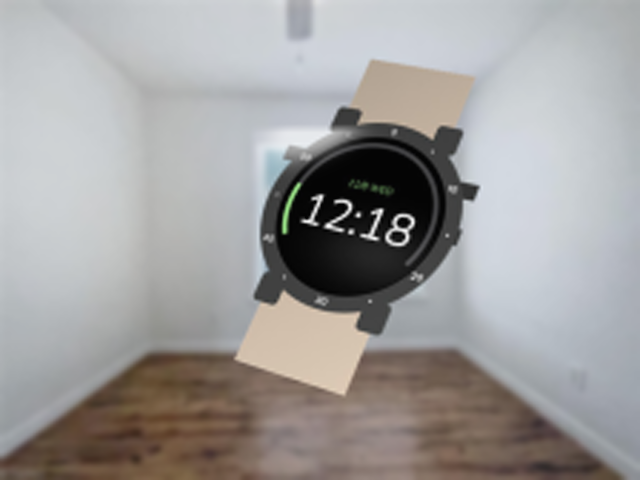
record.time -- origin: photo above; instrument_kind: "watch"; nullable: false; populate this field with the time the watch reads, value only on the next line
12:18
